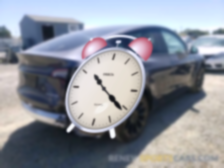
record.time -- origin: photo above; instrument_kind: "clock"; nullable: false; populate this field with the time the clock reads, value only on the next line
10:21
